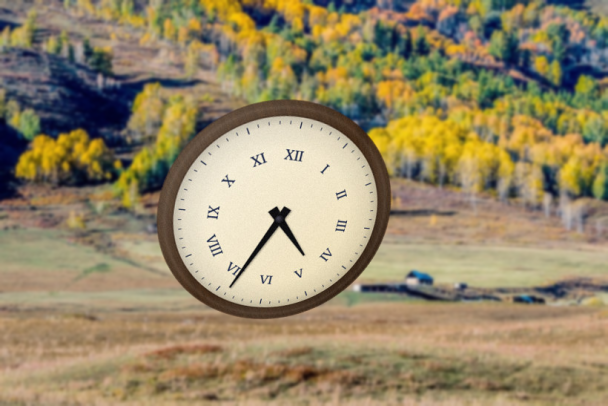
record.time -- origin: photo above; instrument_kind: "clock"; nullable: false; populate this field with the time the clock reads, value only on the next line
4:34
